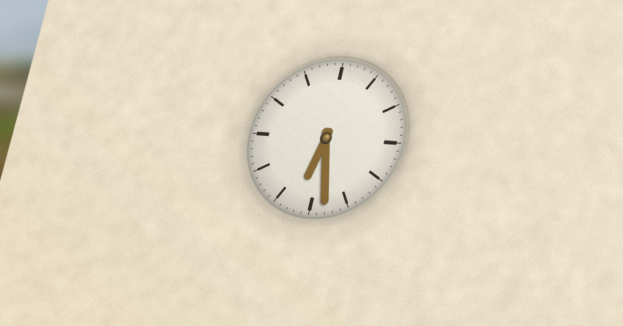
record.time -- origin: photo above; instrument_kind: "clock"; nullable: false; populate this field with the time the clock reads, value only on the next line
6:28
